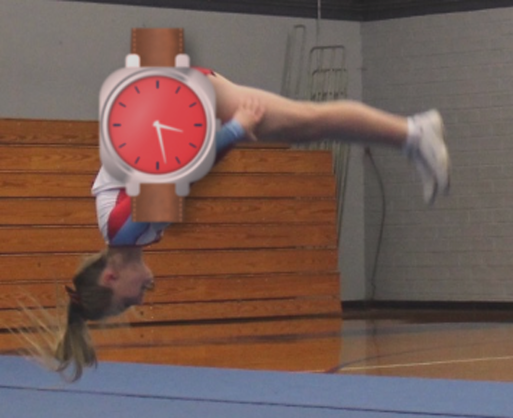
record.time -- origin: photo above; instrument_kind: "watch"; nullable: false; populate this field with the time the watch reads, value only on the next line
3:28
